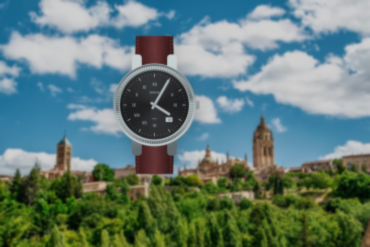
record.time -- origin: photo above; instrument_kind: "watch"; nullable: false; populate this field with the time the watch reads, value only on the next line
4:05
